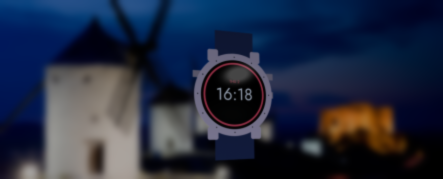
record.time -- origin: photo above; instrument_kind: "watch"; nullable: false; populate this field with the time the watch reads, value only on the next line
16:18
